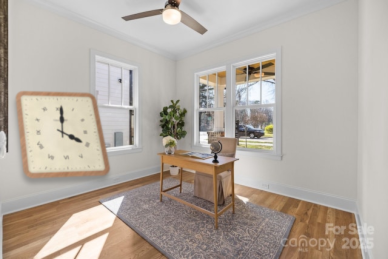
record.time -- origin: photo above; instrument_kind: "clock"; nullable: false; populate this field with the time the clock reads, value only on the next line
4:01
